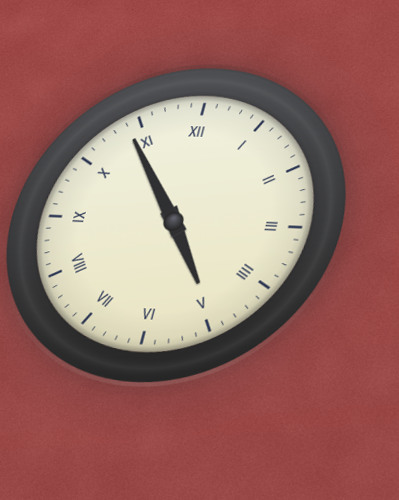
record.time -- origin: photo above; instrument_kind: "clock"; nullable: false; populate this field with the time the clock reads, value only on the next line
4:54
